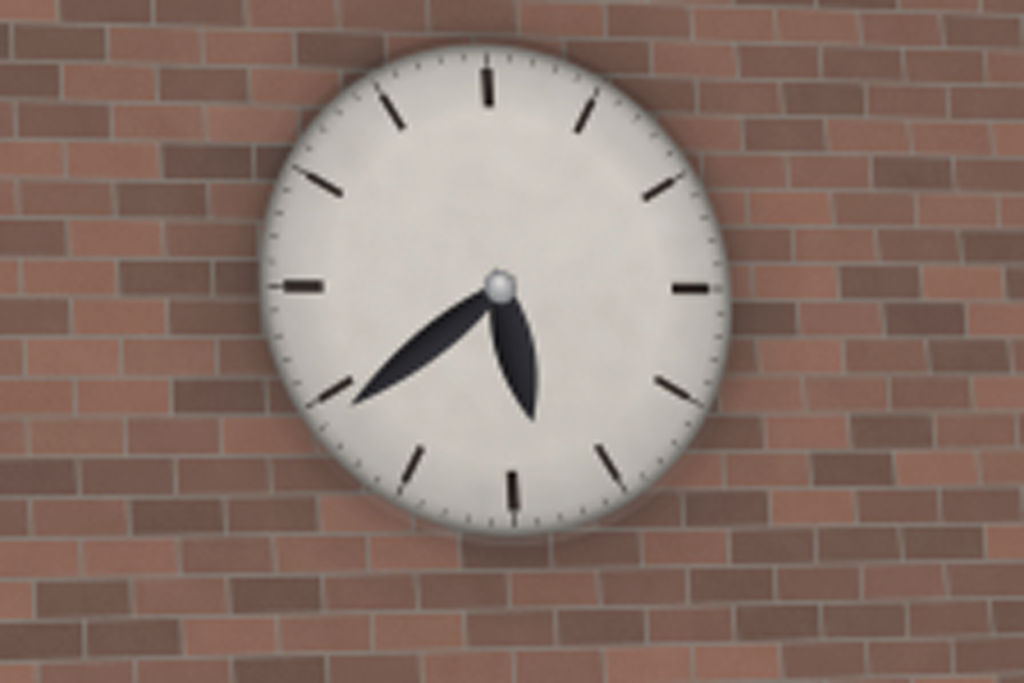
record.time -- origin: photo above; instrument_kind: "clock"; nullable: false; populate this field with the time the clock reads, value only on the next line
5:39
